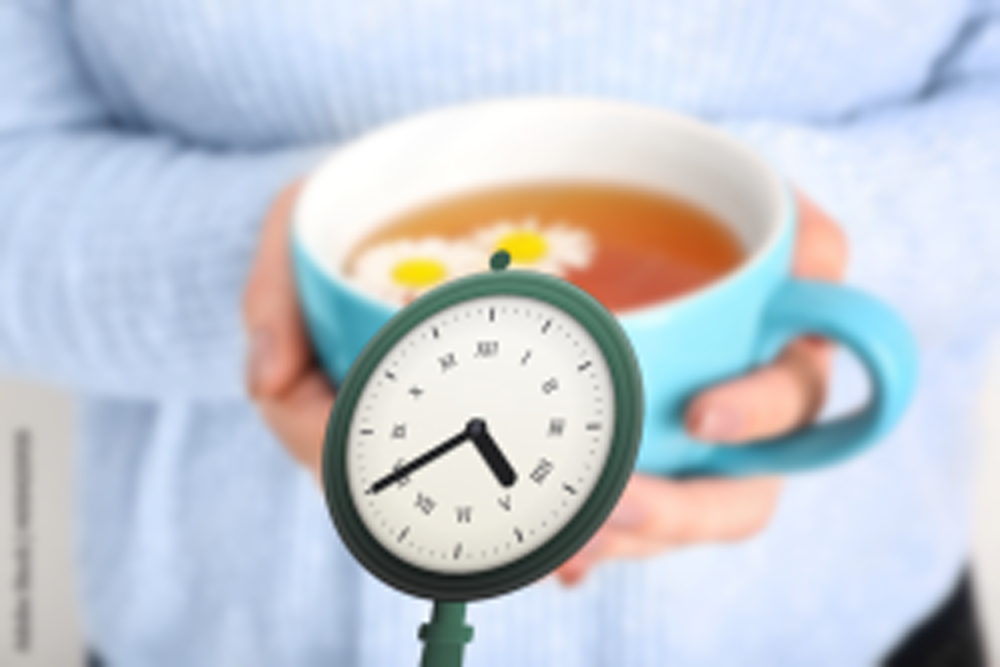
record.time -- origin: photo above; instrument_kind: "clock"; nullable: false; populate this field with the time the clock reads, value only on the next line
4:40
